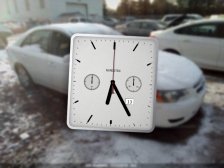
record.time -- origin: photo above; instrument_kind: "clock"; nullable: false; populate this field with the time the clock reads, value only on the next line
6:25
